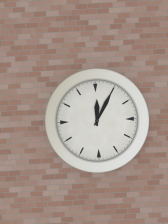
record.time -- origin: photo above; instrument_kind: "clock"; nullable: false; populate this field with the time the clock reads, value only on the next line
12:05
